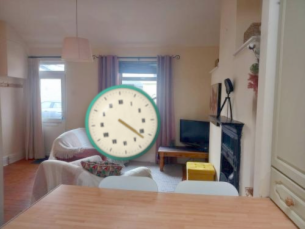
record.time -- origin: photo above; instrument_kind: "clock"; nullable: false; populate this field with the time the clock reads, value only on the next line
4:22
